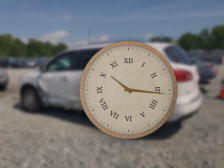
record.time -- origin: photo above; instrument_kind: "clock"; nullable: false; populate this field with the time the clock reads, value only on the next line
10:16
